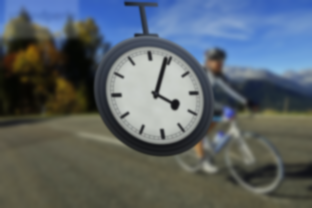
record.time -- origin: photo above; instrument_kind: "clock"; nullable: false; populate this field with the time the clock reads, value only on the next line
4:04
